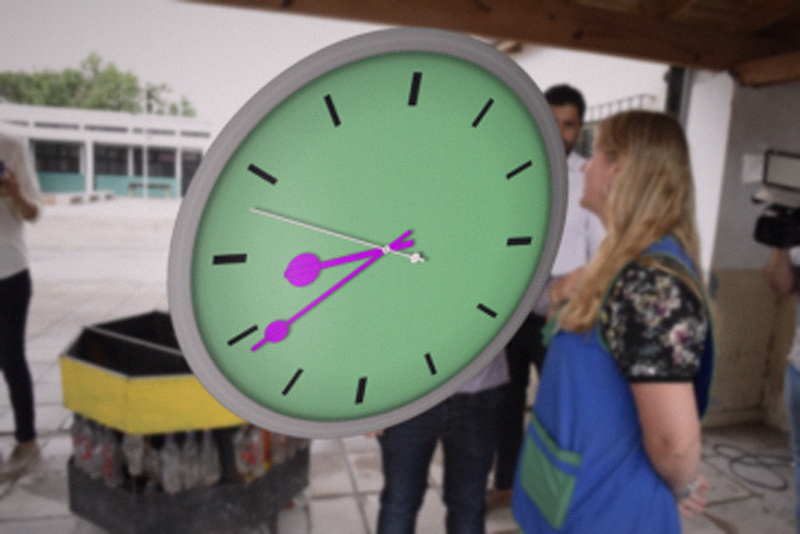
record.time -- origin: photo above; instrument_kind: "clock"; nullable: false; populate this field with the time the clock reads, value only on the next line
8:38:48
